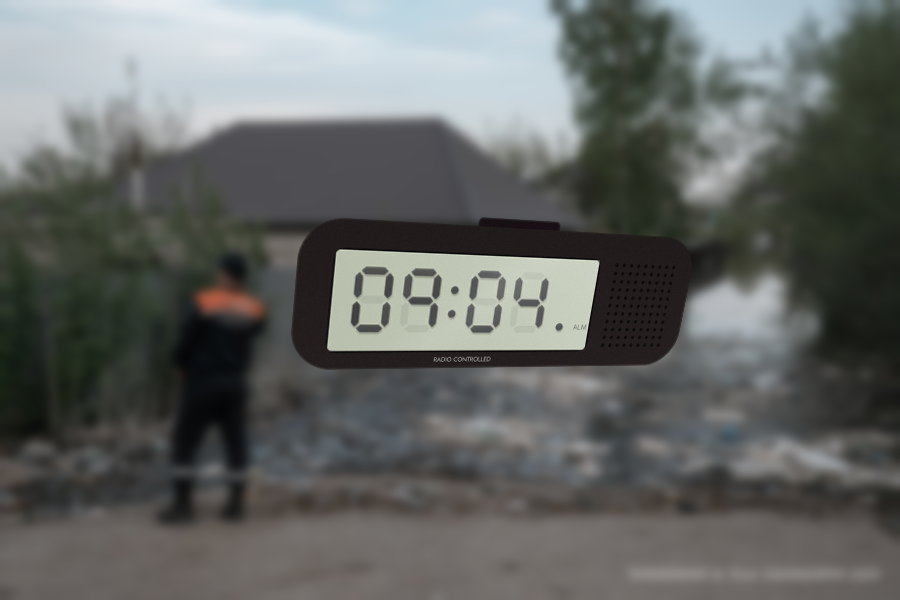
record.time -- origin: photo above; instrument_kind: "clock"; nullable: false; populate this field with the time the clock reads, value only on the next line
9:04
